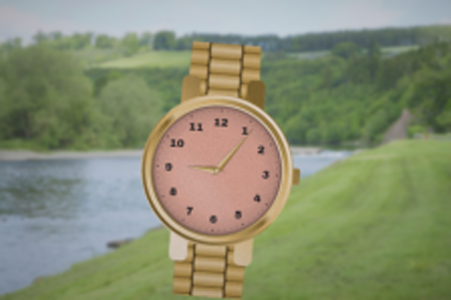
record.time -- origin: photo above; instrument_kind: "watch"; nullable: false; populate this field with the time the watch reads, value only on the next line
9:06
